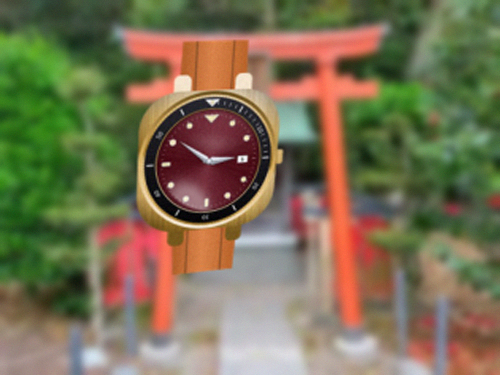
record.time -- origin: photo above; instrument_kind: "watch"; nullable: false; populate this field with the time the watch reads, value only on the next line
2:51
